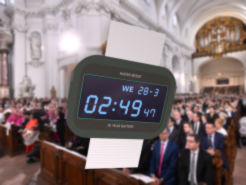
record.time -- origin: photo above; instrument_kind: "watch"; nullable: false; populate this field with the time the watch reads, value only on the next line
2:49:47
